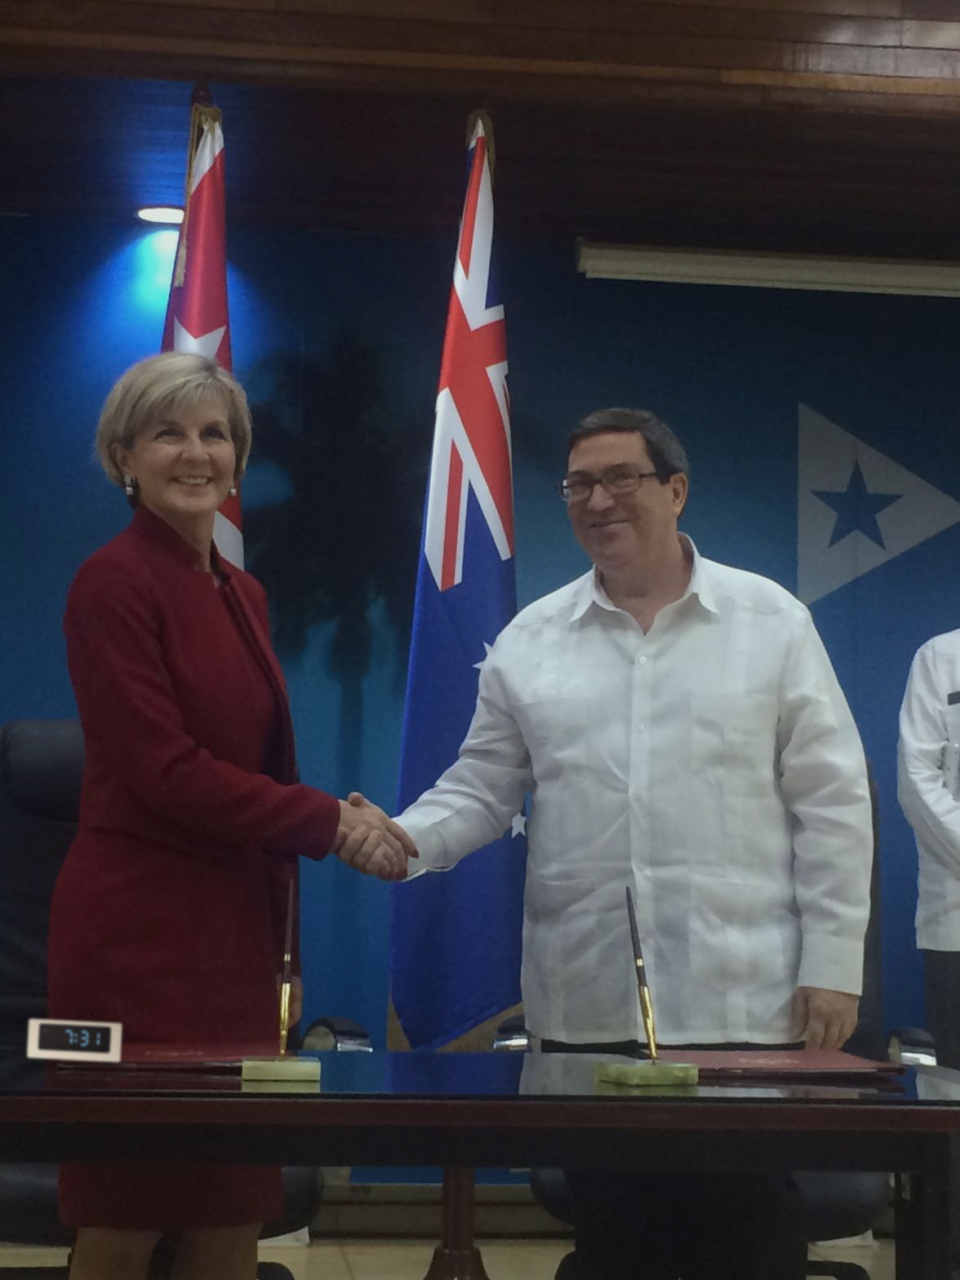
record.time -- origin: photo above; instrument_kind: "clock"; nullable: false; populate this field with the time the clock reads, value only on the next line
7:31
